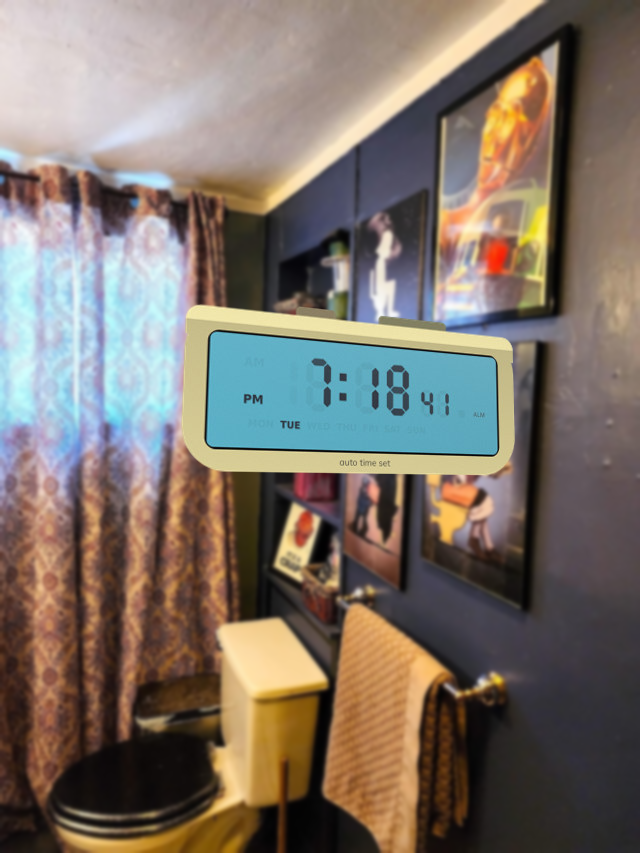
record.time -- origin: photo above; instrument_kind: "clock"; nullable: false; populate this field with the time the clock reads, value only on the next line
7:18:41
